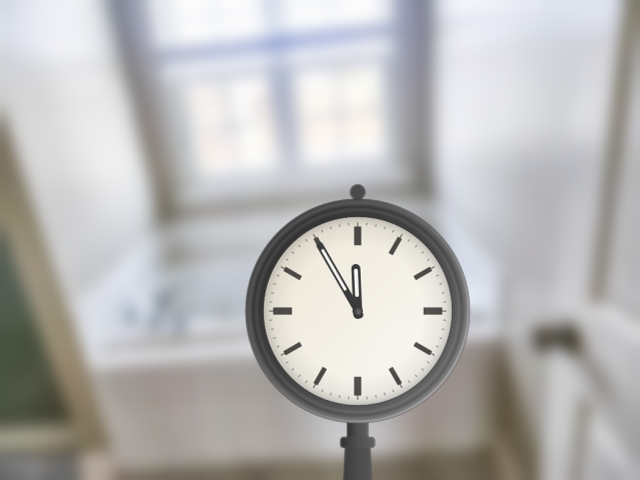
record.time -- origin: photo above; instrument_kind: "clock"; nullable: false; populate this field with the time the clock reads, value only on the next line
11:55
